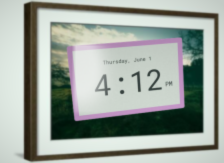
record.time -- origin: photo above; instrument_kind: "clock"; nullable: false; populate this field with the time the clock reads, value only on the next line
4:12
